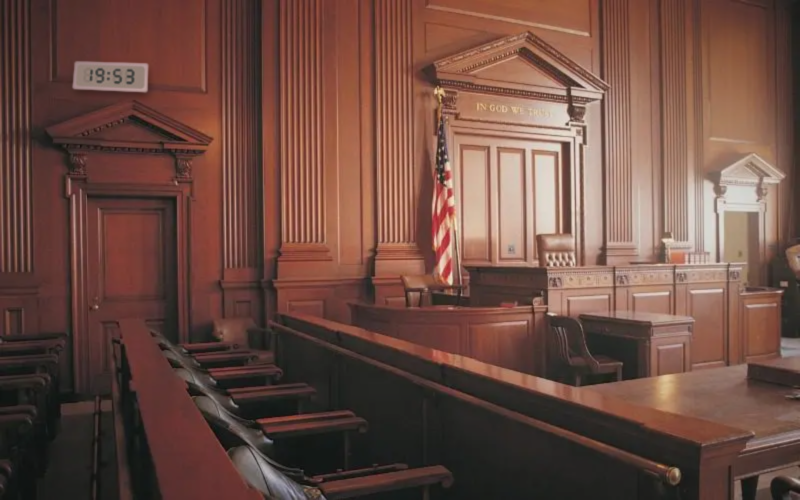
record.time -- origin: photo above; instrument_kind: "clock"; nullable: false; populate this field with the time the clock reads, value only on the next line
19:53
